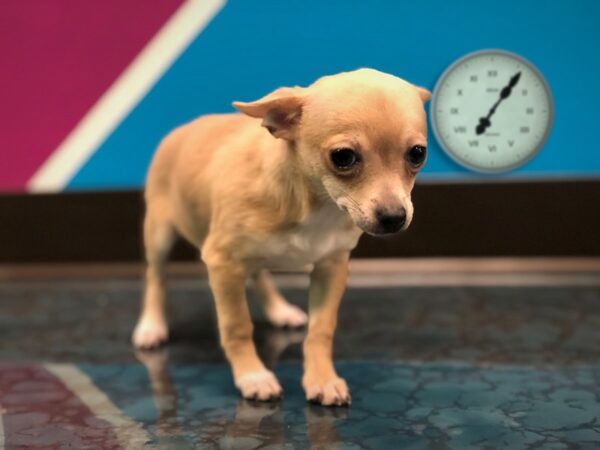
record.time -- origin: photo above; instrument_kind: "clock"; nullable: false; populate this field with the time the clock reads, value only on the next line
7:06
